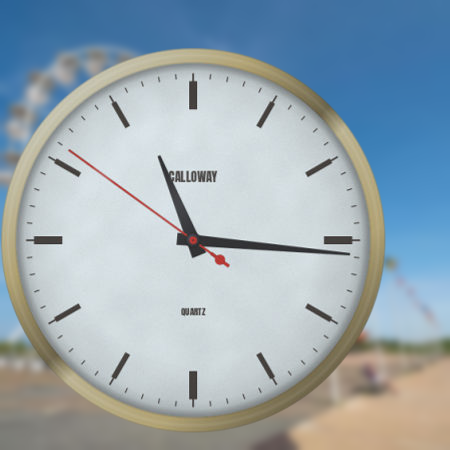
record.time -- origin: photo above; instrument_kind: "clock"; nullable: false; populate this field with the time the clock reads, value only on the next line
11:15:51
